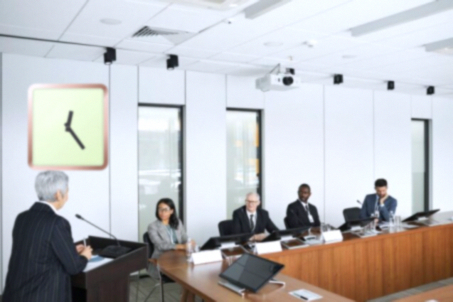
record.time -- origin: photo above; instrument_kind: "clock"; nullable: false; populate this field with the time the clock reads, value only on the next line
12:24
